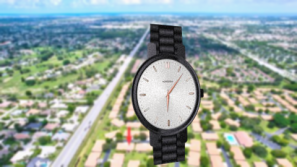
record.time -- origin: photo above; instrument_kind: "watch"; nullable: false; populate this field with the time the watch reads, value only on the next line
6:07
